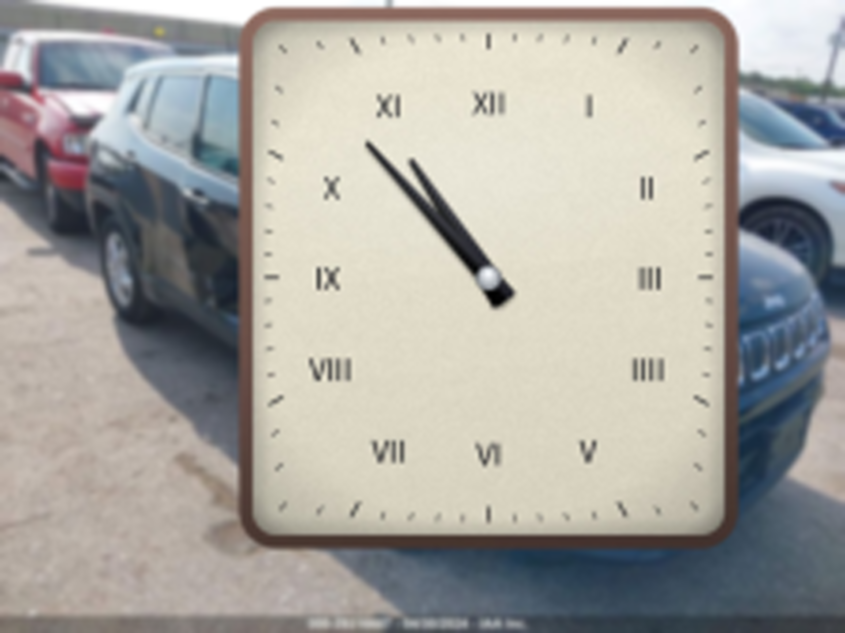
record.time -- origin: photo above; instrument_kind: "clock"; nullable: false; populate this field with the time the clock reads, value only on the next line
10:53
